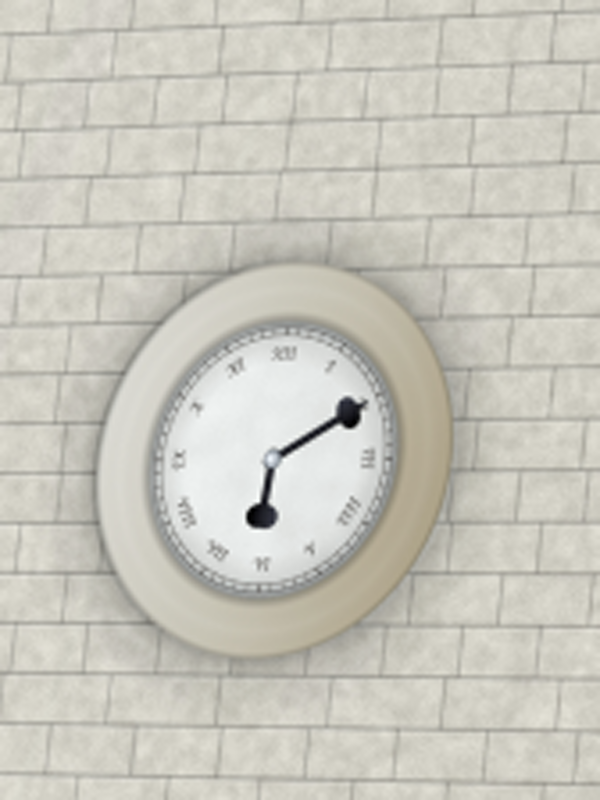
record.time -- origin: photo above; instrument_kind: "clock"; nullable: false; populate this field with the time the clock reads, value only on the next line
6:10
